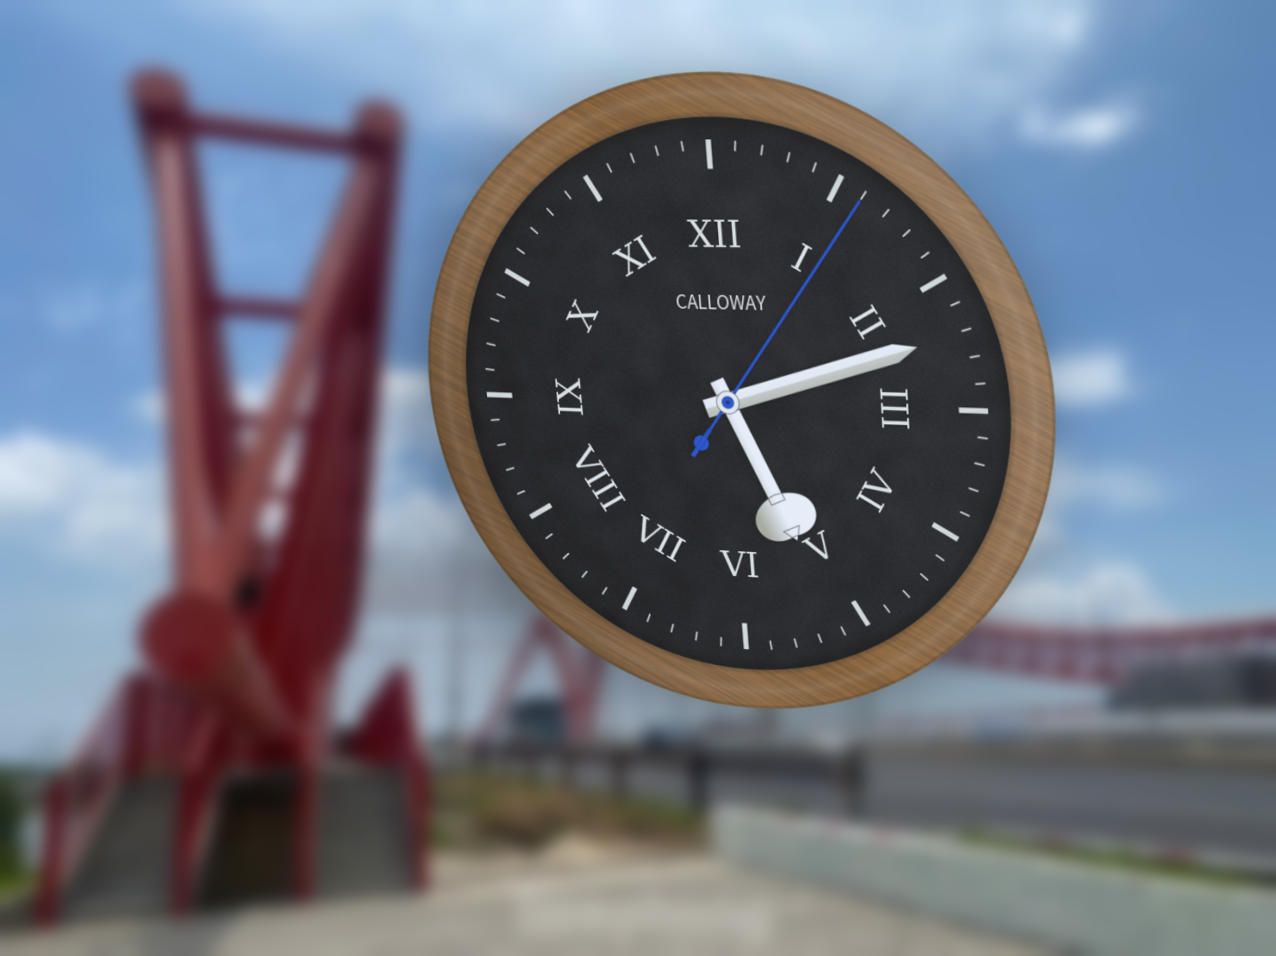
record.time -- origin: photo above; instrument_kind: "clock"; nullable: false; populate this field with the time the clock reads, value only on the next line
5:12:06
